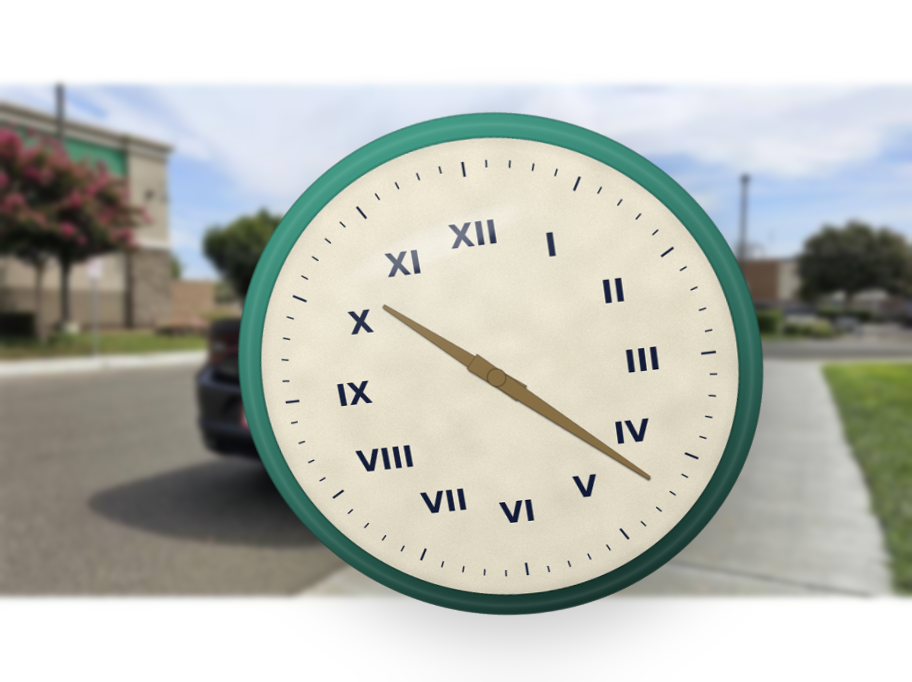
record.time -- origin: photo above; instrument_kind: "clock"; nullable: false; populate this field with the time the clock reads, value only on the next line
10:22
